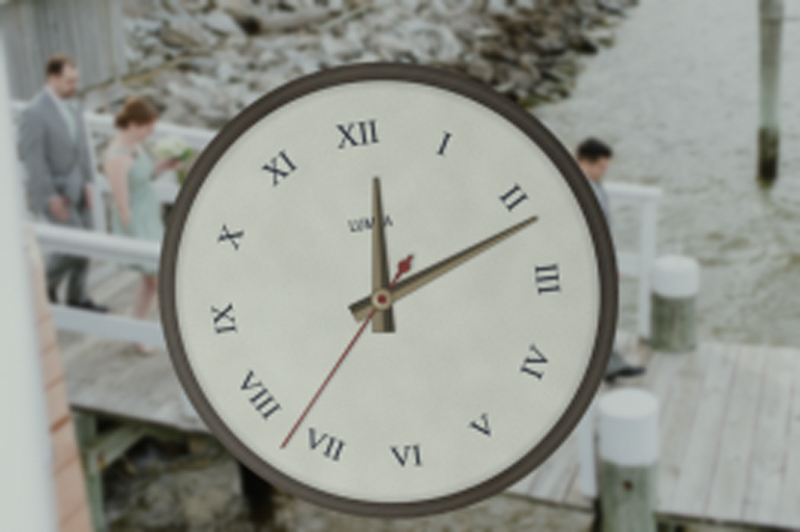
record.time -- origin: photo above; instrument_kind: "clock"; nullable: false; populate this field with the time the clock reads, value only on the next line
12:11:37
